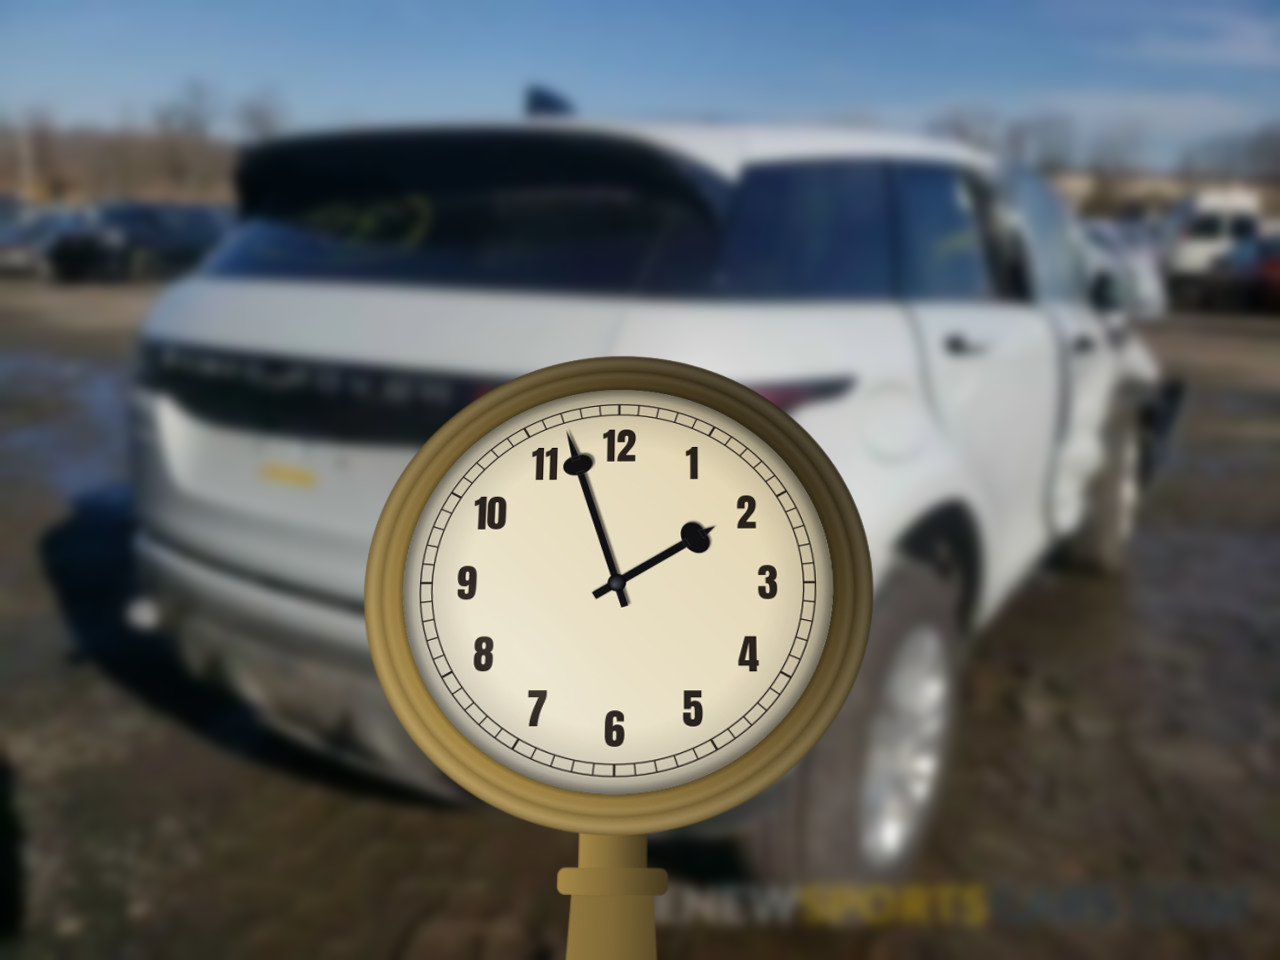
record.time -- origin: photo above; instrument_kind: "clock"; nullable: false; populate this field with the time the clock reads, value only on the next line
1:57
